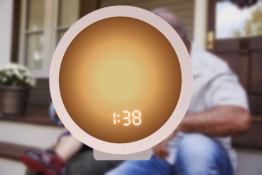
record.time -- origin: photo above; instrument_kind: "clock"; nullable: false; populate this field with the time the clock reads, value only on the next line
1:38
